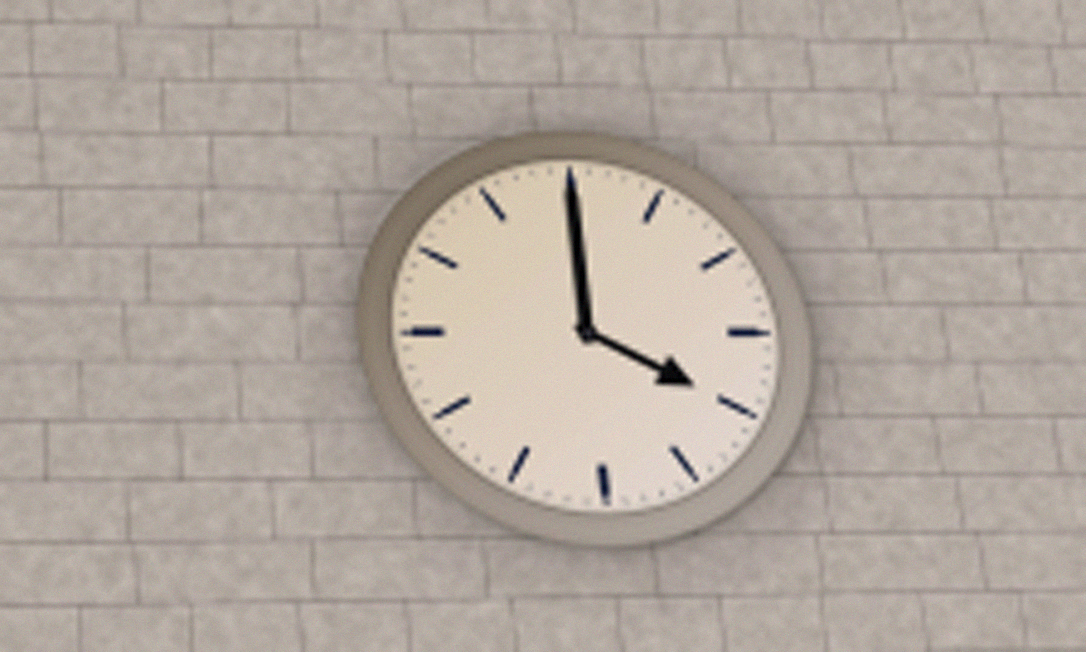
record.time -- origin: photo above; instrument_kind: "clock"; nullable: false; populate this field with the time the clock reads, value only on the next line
4:00
